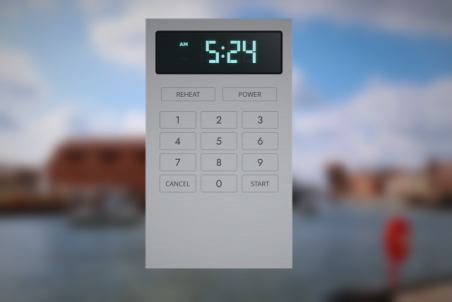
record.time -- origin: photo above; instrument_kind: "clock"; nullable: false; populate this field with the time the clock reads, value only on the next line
5:24
